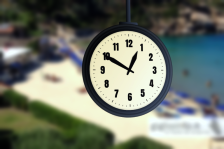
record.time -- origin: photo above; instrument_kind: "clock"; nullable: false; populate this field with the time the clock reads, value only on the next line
12:50
